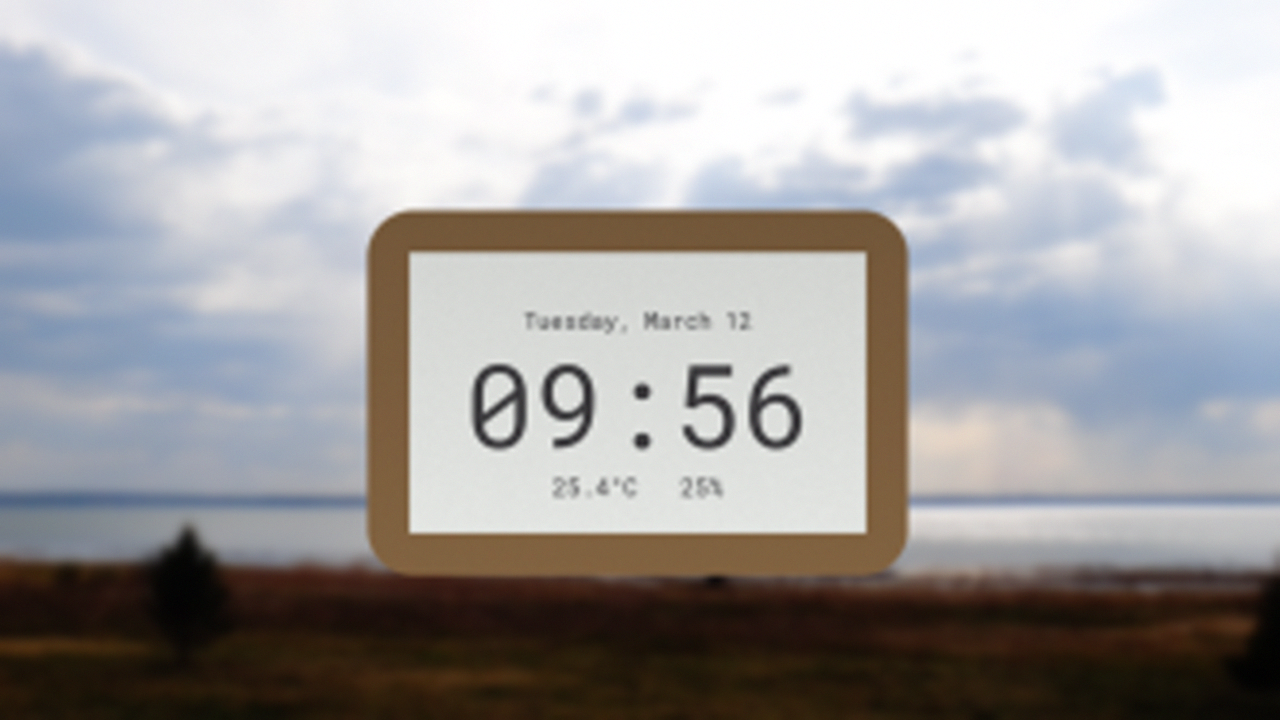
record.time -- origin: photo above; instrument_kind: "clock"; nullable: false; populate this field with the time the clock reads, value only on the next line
9:56
